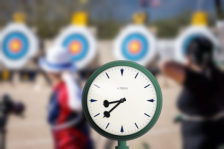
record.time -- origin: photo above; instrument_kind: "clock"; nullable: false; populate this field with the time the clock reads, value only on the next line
8:38
